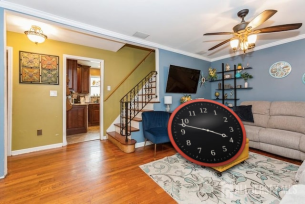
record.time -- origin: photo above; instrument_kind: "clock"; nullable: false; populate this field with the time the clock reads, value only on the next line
3:48
